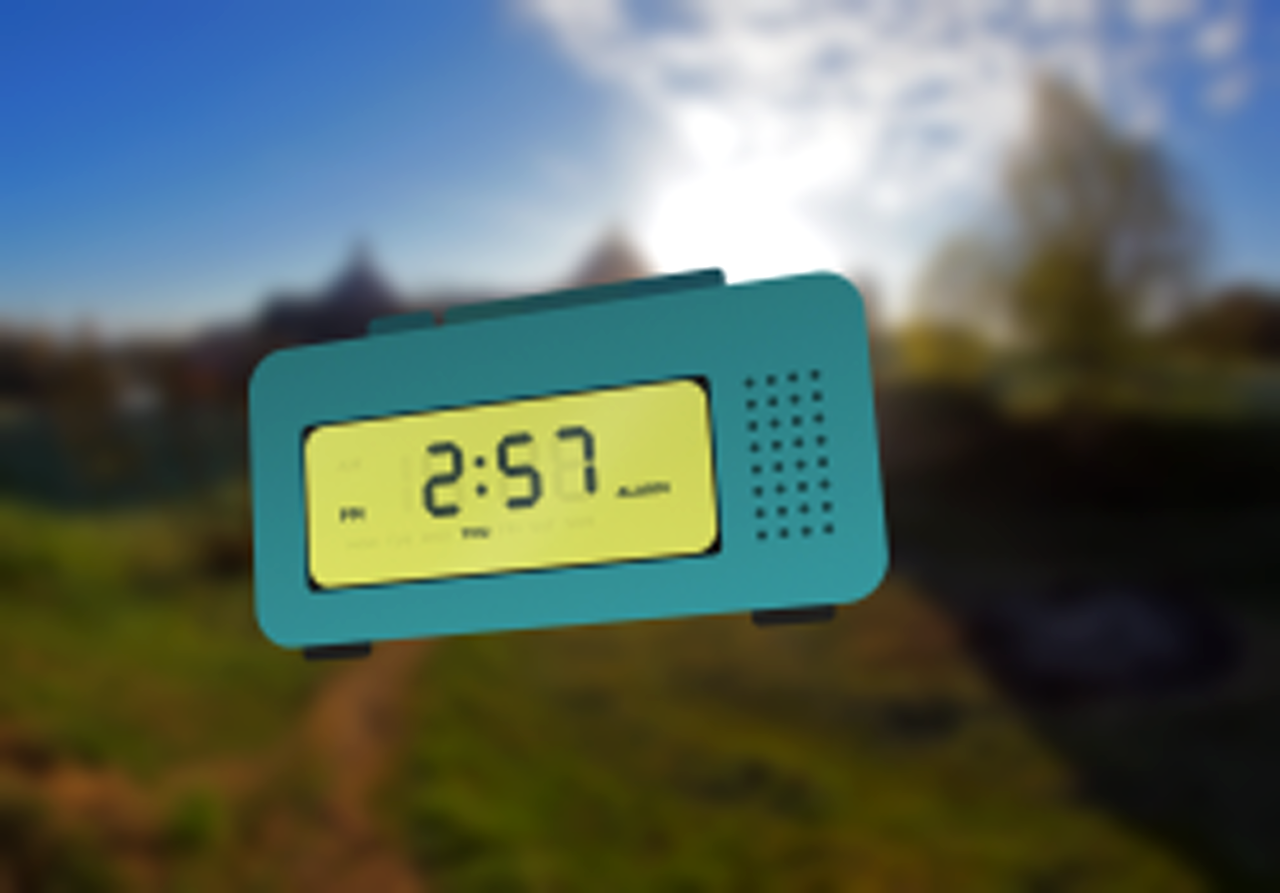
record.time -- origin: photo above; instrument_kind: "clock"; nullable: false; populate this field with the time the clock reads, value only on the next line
2:57
